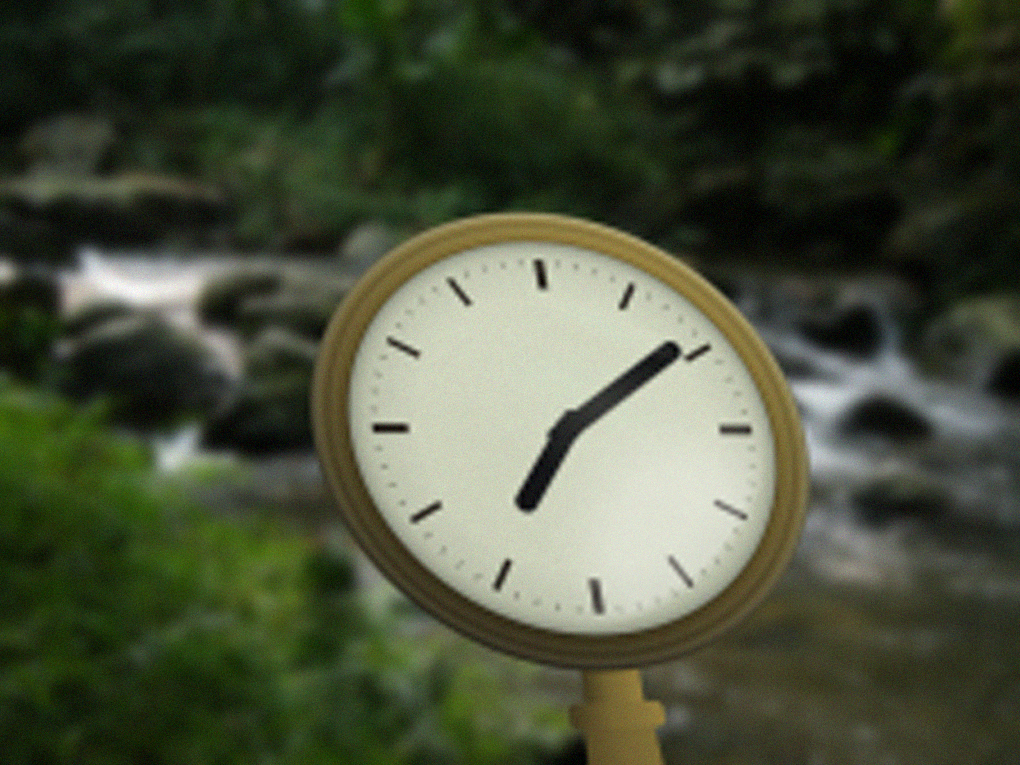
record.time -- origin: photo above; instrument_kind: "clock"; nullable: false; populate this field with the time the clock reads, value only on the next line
7:09
